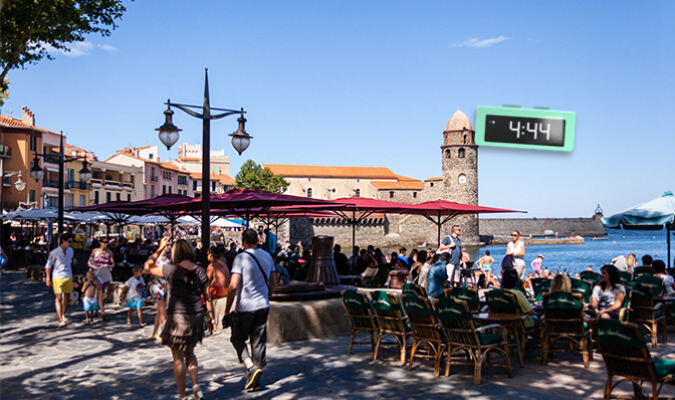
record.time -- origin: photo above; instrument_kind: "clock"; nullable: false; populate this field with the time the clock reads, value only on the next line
4:44
